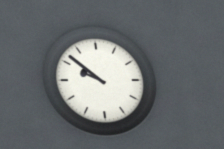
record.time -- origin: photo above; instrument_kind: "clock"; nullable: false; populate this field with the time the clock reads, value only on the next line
9:52
